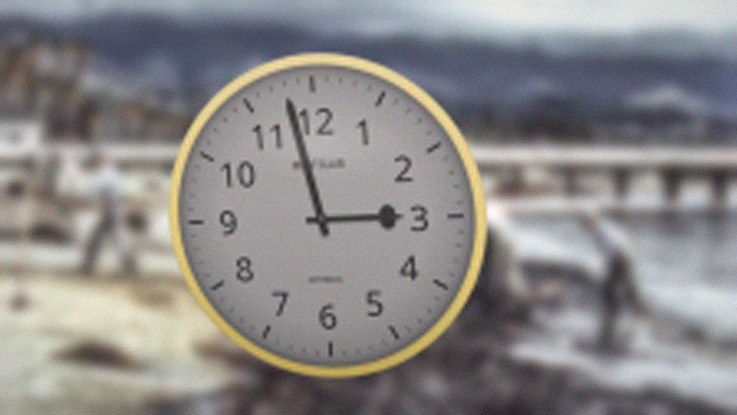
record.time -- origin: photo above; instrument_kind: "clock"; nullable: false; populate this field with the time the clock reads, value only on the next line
2:58
